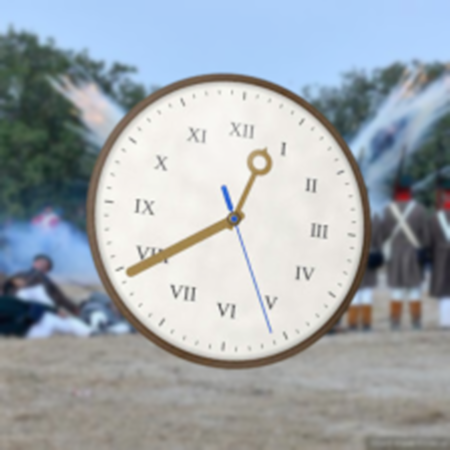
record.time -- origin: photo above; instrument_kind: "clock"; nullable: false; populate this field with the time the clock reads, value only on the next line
12:39:26
